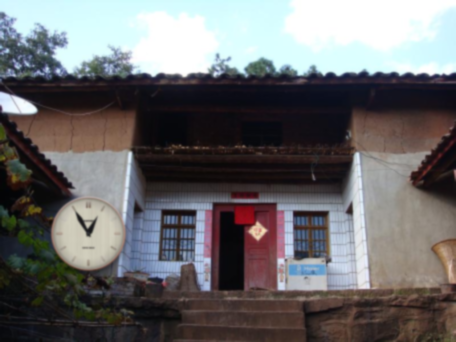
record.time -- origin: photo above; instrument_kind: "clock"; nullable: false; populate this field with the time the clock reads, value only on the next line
12:55
